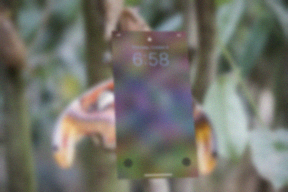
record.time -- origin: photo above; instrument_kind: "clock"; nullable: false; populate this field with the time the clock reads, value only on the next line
6:58
